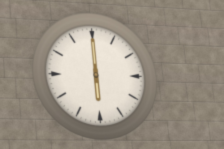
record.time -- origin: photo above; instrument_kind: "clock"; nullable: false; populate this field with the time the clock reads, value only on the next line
6:00
